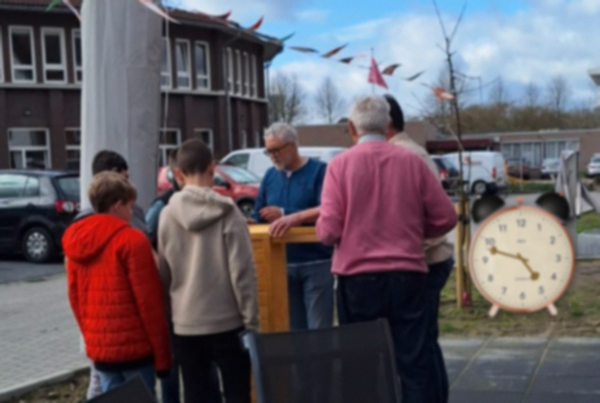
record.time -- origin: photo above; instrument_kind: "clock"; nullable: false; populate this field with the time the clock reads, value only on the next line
4:48
